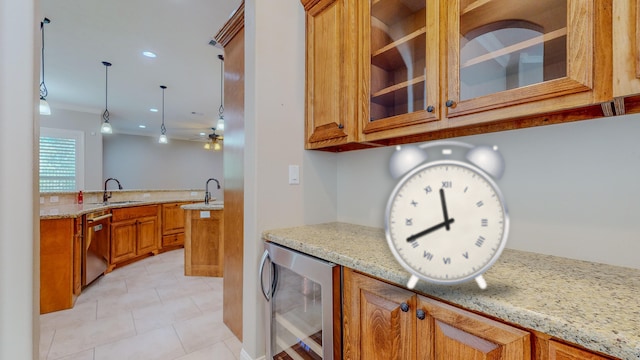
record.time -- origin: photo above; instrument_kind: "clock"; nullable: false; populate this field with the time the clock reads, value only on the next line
11:41
